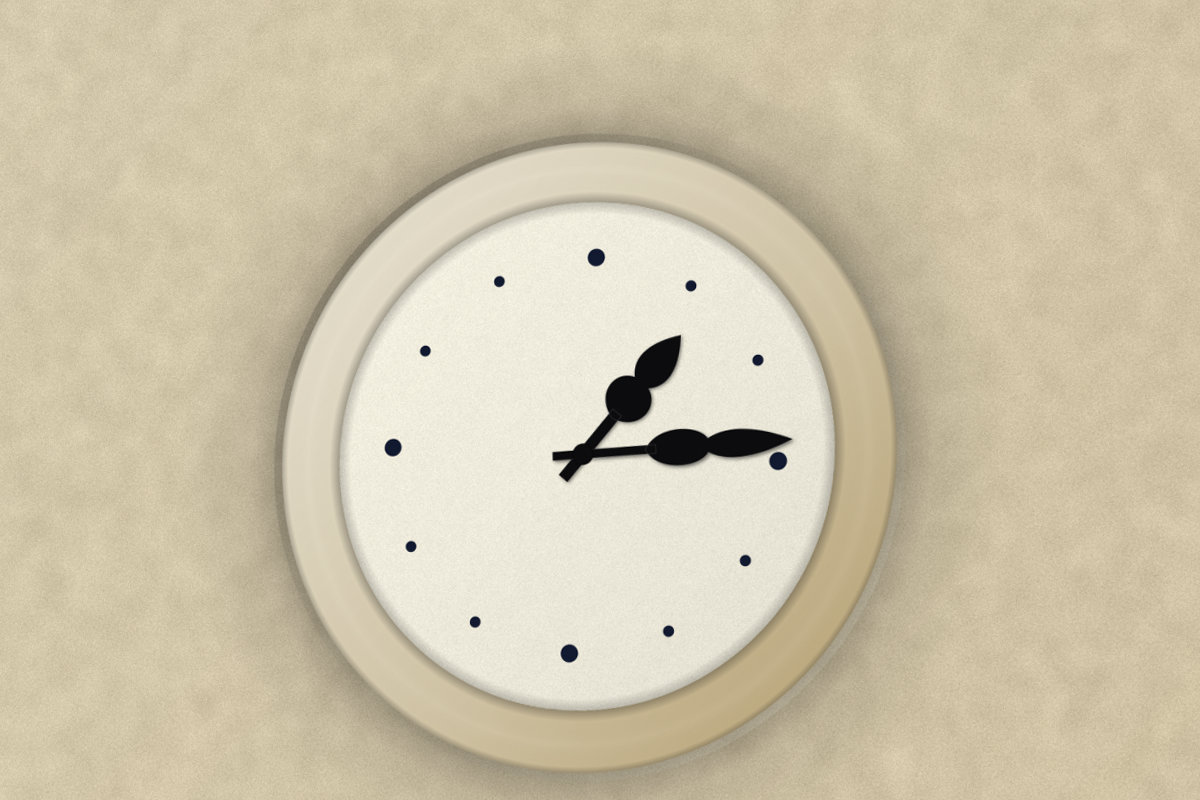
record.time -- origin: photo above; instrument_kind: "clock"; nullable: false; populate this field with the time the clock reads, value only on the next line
1:14
